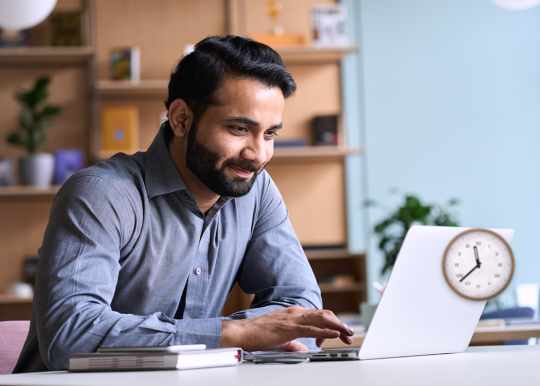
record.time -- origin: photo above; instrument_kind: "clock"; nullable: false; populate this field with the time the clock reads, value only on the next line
11:38
